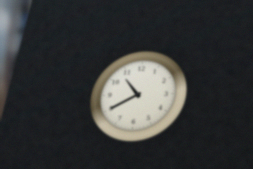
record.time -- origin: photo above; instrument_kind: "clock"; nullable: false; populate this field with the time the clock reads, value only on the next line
10:40
